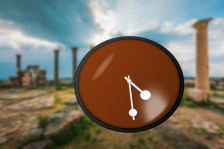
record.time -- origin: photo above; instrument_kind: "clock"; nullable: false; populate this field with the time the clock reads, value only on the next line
4:29
